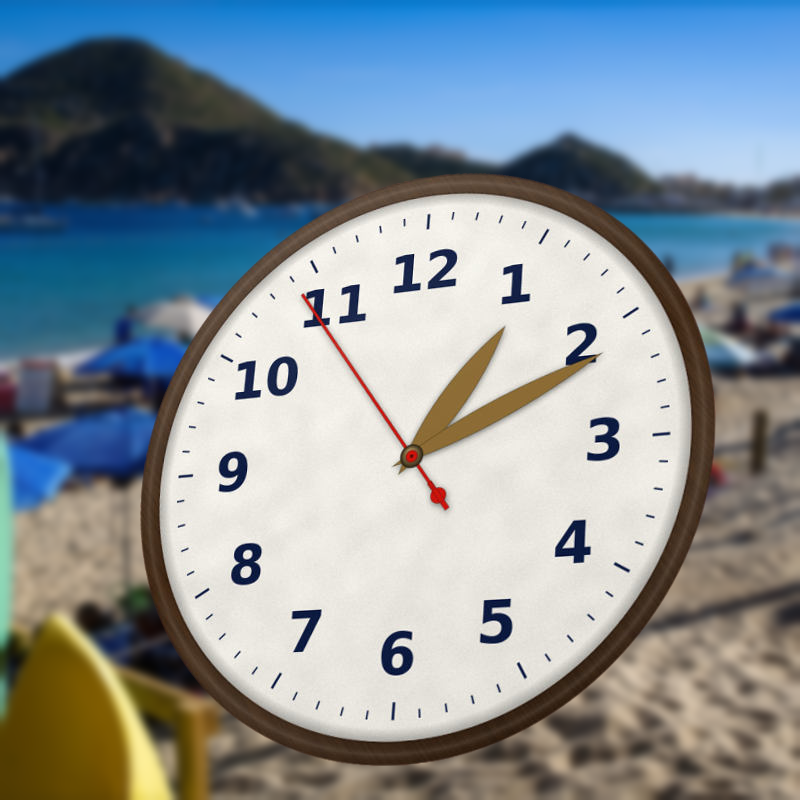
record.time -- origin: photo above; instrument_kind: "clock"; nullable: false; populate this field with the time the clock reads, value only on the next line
1:10:54
